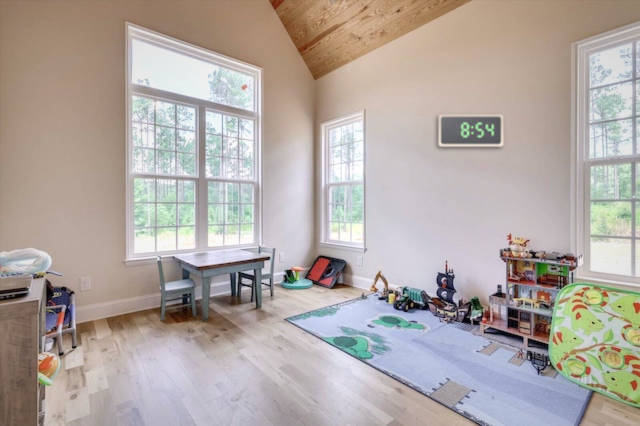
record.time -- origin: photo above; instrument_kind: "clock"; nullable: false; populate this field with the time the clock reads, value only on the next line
8:54
